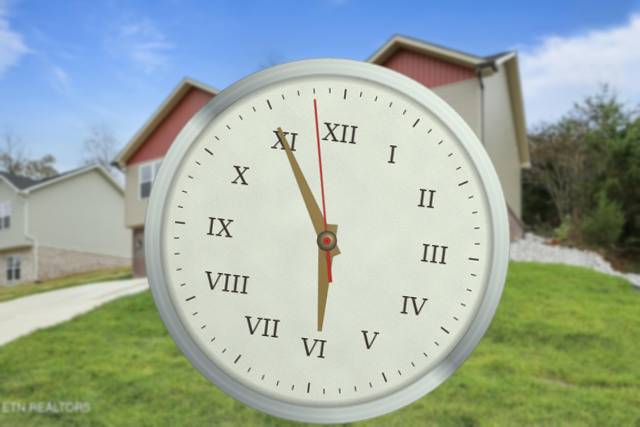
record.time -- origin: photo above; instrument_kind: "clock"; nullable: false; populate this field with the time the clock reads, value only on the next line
5:54:58
